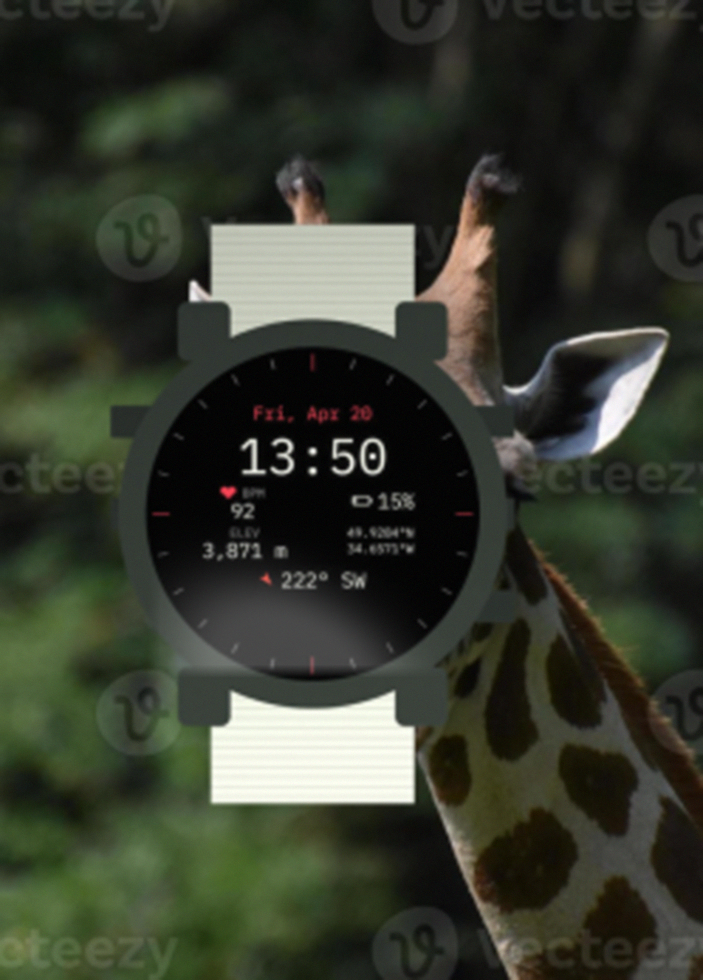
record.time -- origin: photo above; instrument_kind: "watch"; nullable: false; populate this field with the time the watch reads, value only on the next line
13:50
